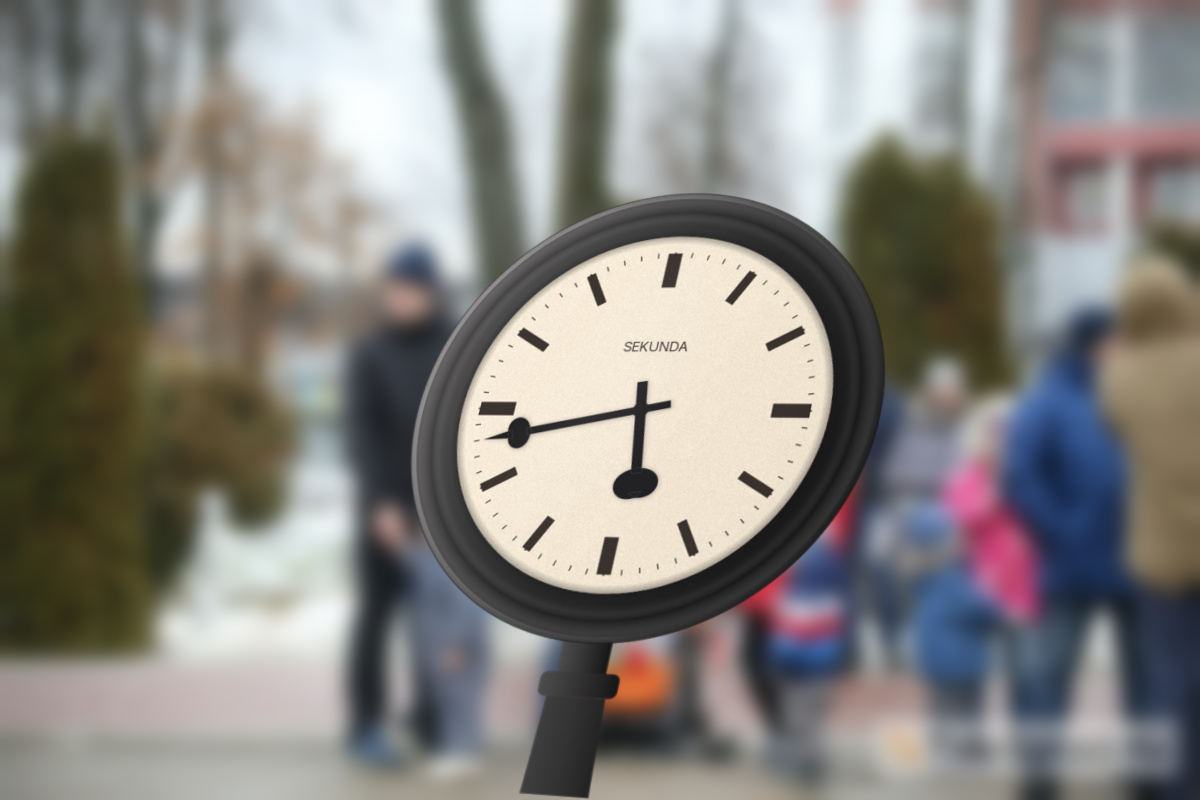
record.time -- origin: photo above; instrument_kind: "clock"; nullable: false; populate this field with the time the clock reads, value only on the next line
5:43
